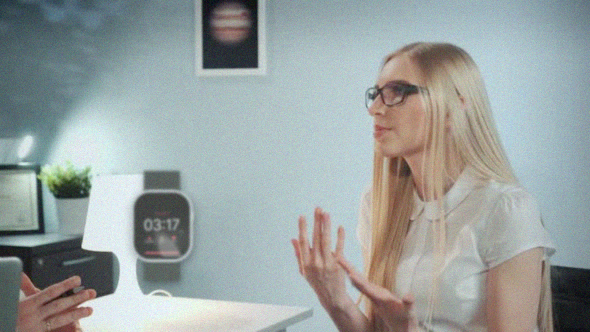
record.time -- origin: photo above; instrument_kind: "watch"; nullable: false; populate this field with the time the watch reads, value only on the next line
3:17
